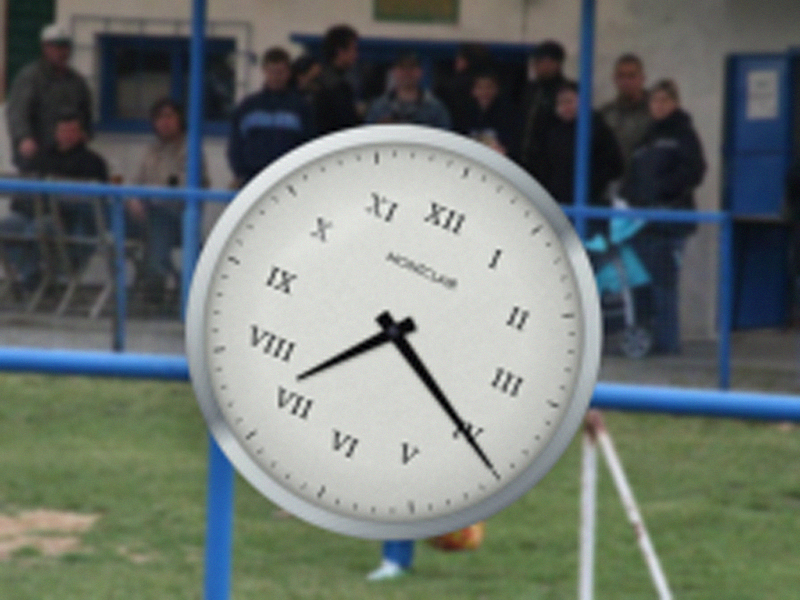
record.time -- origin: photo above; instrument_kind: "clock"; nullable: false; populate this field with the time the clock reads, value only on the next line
7:20
